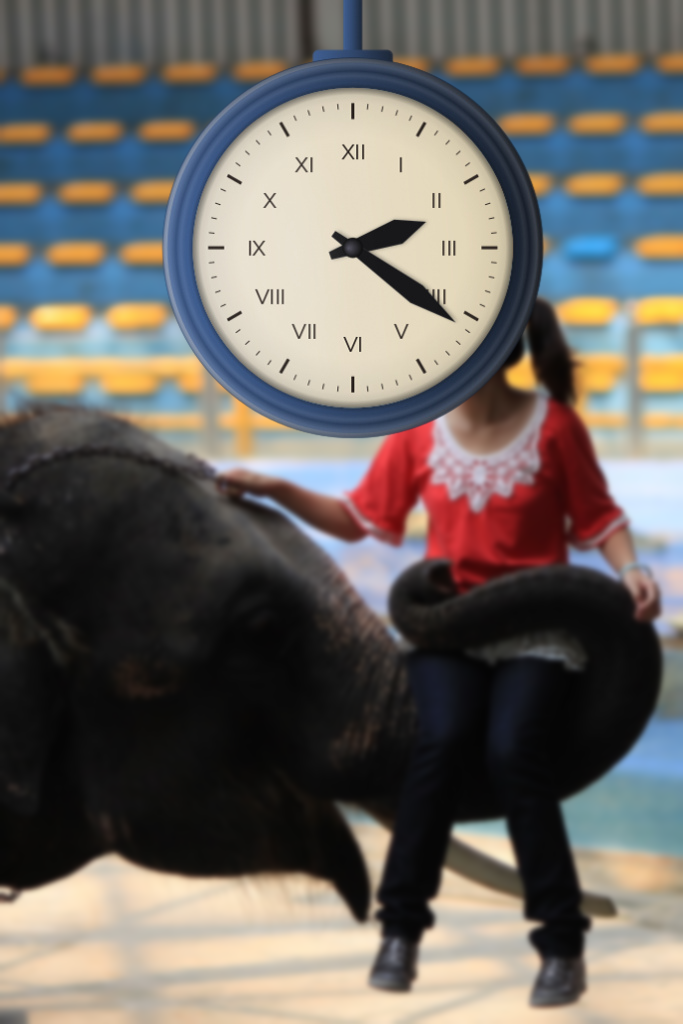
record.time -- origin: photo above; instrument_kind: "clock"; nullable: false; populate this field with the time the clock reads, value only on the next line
2:21
